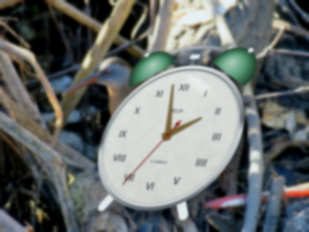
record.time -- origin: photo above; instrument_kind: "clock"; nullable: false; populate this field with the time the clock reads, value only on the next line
1:57:35
